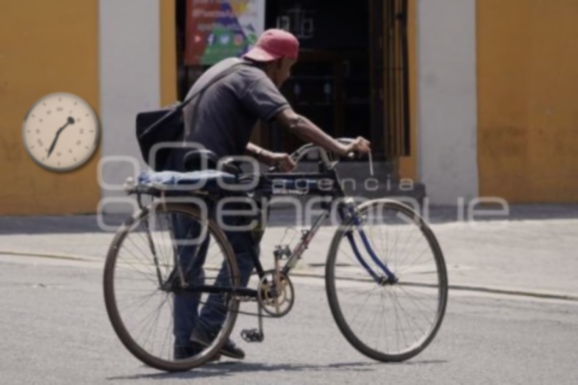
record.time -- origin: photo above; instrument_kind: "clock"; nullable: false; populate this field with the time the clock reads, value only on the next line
1:34
